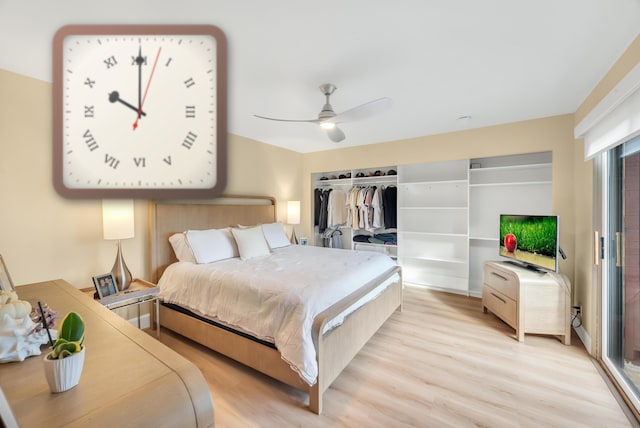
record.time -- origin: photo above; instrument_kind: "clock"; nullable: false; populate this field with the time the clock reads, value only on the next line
10:00:03
